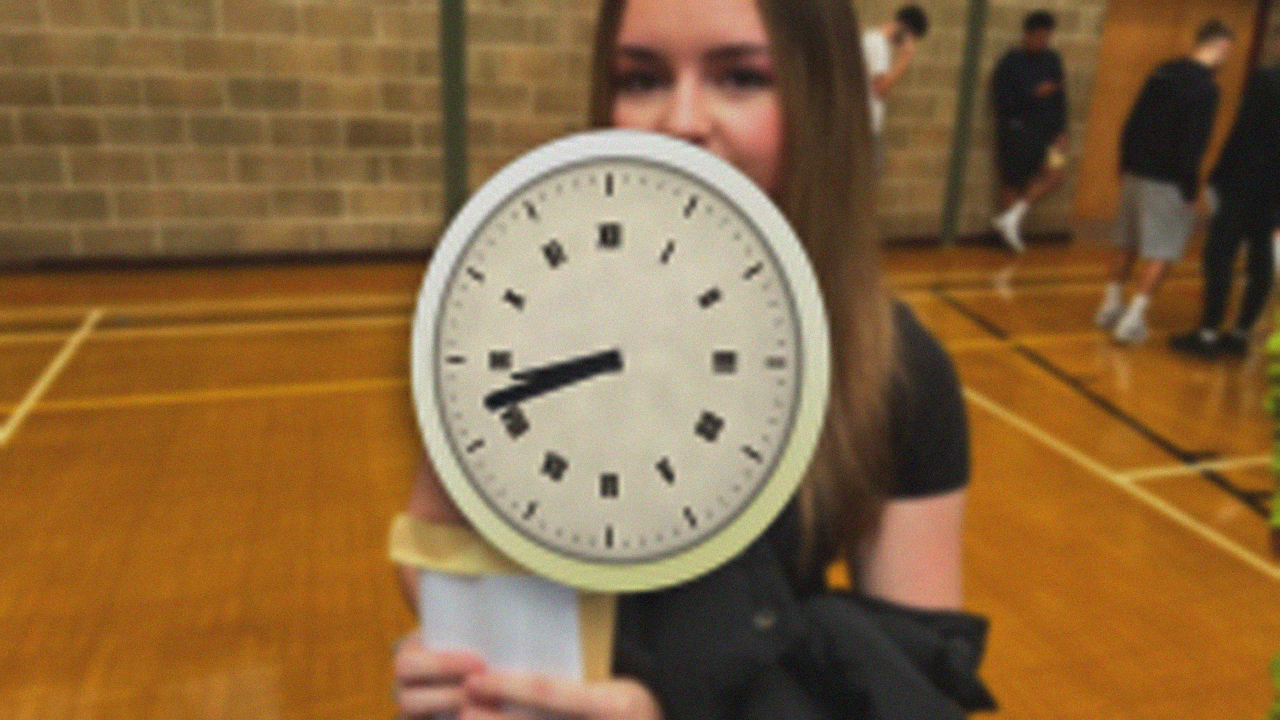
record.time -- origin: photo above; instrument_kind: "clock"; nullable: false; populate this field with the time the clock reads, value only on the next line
8:42
